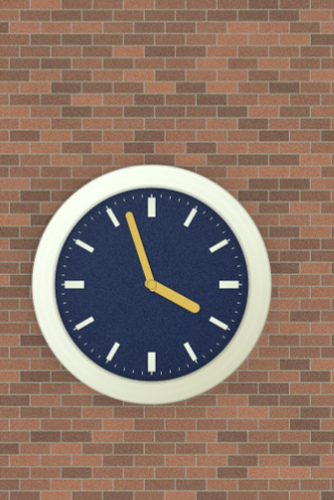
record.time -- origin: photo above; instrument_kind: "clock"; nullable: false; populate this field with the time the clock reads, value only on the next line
3:57
